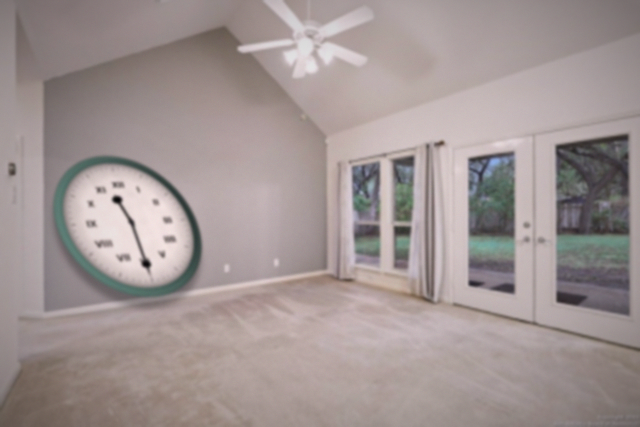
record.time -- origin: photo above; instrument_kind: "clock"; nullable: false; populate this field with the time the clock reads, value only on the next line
11:30
